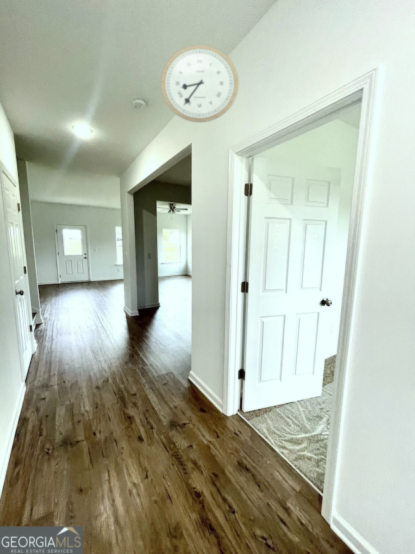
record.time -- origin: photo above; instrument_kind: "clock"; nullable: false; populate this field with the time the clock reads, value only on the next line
8:36
